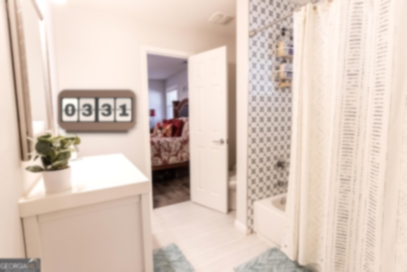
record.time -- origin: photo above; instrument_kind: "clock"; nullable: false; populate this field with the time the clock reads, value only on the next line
3:31
